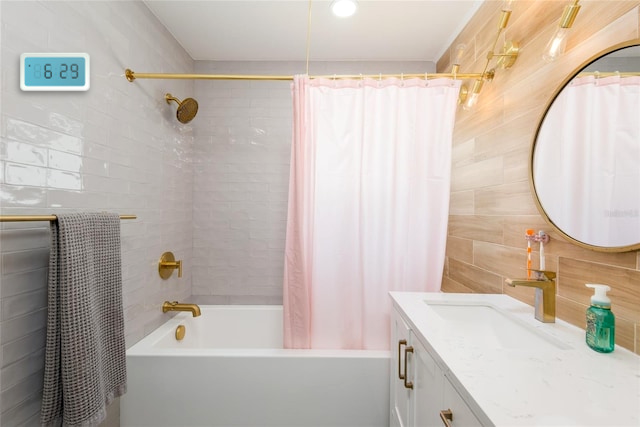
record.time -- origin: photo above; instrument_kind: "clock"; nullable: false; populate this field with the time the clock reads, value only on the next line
6:29
